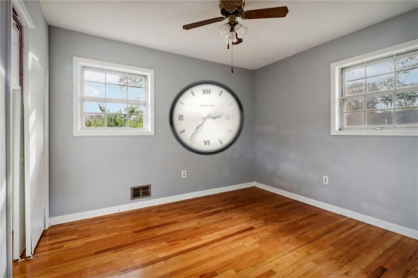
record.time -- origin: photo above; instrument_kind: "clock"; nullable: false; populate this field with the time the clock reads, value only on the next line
2:36
